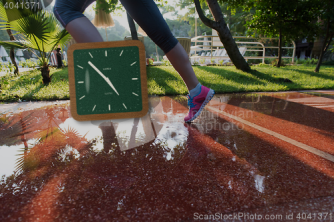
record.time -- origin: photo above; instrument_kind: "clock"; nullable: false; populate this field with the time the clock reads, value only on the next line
4:53
